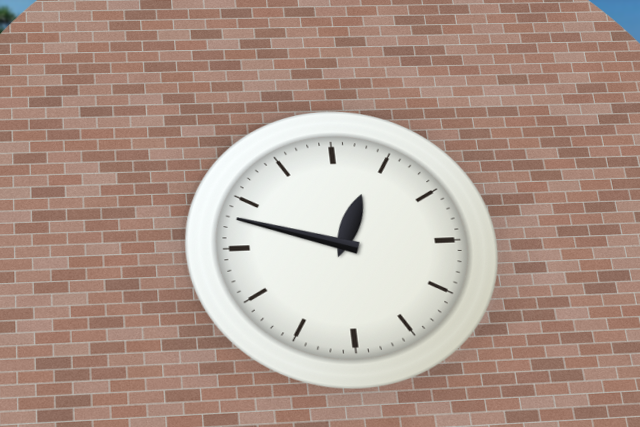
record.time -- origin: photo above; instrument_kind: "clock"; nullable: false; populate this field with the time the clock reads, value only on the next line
12:48
